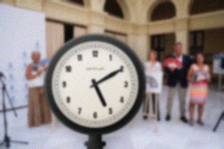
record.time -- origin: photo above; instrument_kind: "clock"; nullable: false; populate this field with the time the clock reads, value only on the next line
5:10
